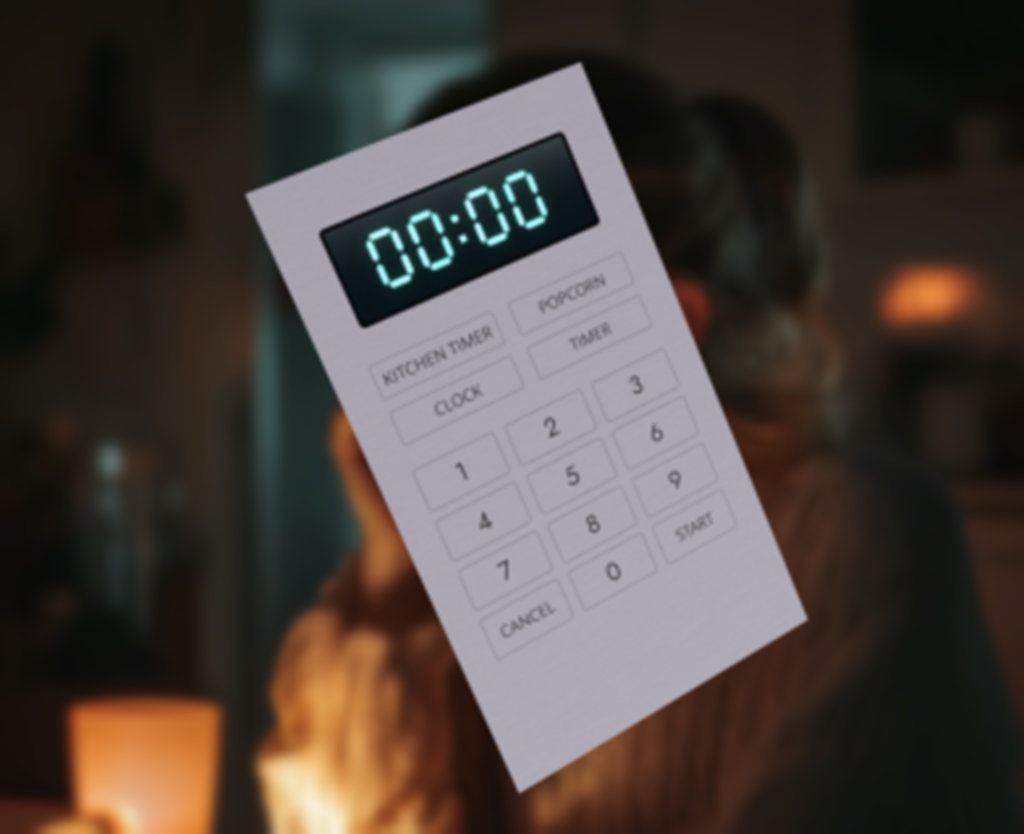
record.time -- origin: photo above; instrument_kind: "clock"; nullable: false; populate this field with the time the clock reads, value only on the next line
0:00
